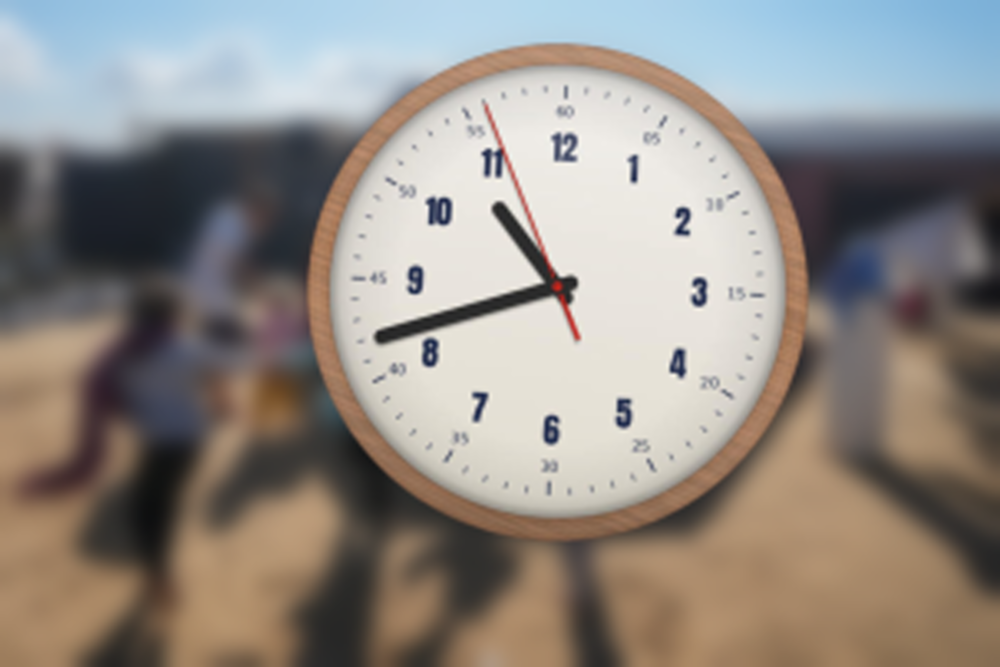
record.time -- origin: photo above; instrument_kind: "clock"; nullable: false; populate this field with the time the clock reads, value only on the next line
10:41:56
